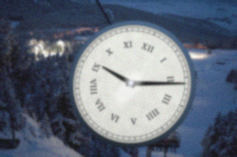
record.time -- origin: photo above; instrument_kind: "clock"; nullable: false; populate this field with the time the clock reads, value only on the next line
9:11
